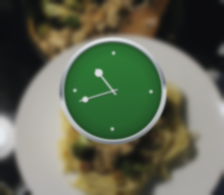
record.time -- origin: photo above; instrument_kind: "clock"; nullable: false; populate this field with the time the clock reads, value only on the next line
10:42
